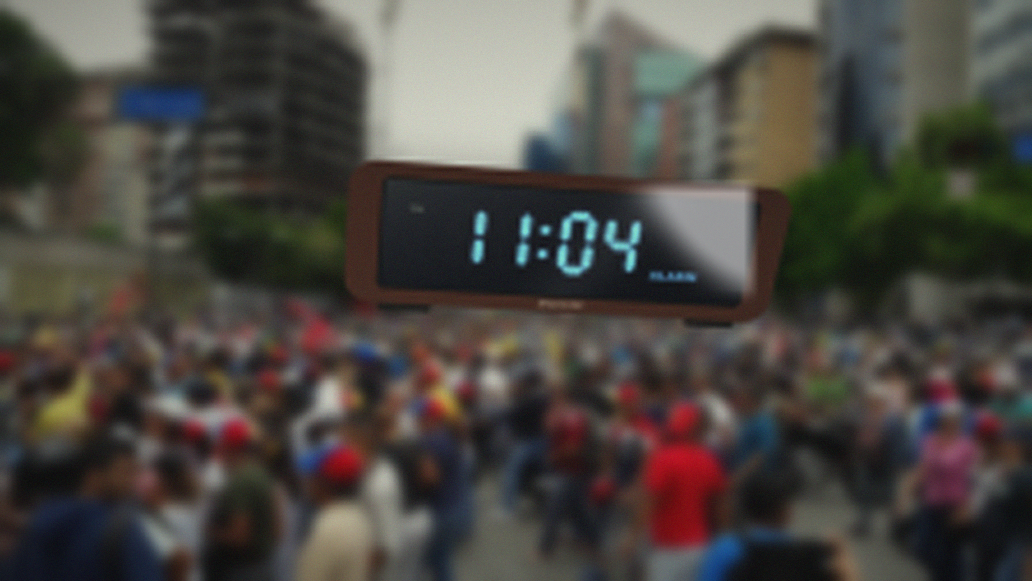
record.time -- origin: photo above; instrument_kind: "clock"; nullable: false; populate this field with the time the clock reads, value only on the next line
11:04
